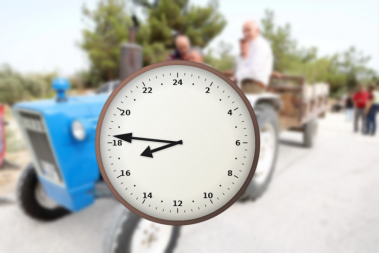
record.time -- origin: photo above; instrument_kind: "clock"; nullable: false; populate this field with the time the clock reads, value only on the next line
16:46
